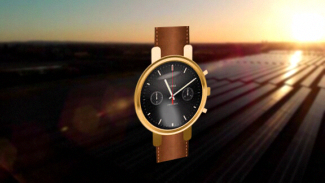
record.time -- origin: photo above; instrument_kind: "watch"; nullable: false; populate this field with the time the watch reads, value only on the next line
11:10
